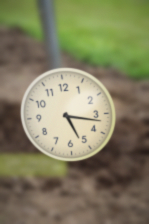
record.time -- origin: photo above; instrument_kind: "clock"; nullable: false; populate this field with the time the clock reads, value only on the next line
5:17
